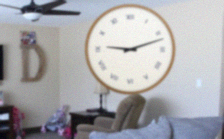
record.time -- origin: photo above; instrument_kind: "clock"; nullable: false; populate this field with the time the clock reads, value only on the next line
9:12
